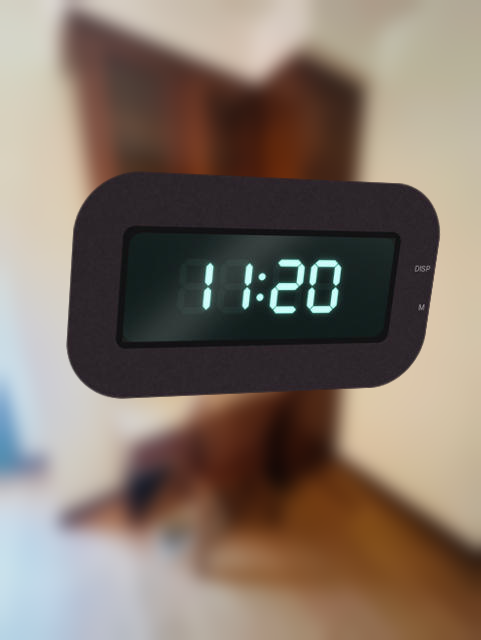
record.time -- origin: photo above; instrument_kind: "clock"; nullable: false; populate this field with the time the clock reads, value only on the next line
11:20
